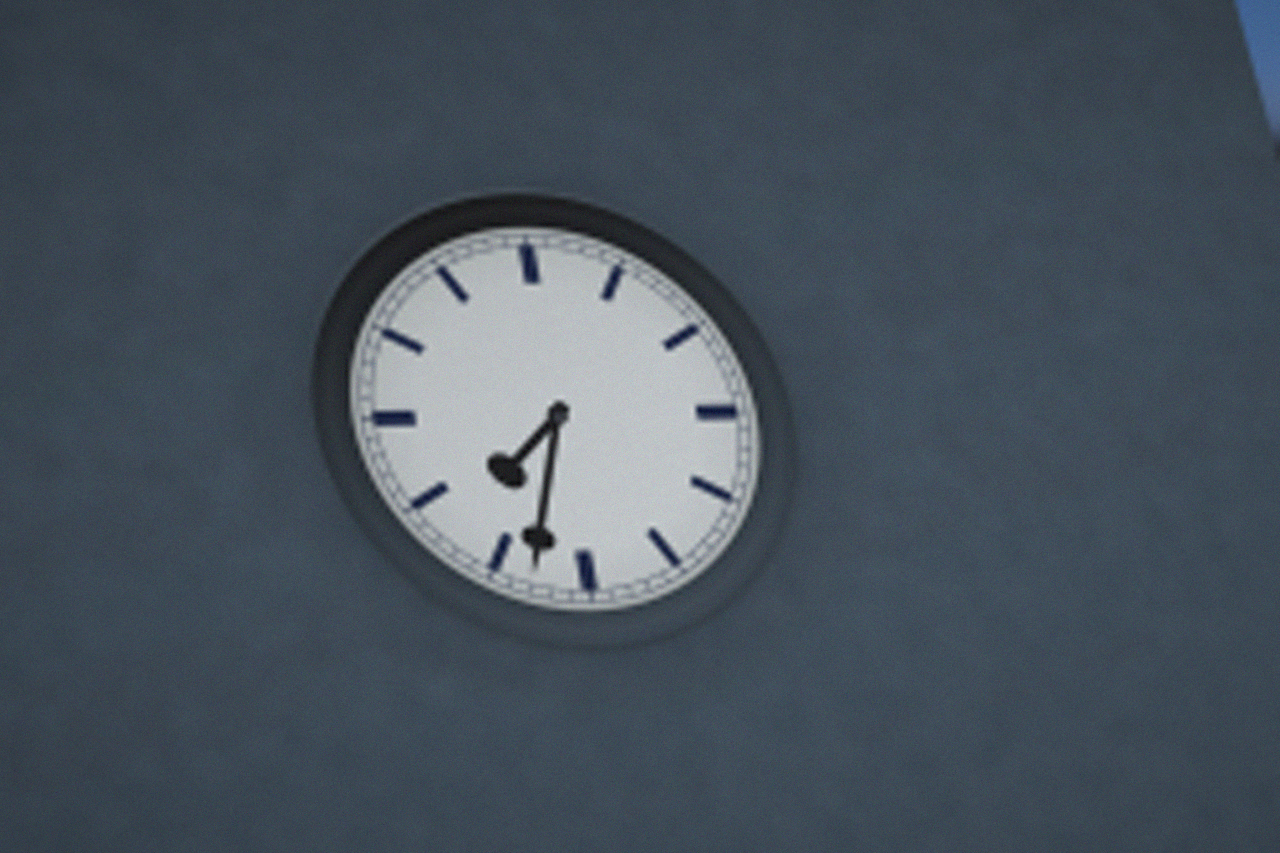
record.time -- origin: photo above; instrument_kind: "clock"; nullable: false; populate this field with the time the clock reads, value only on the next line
7:33
